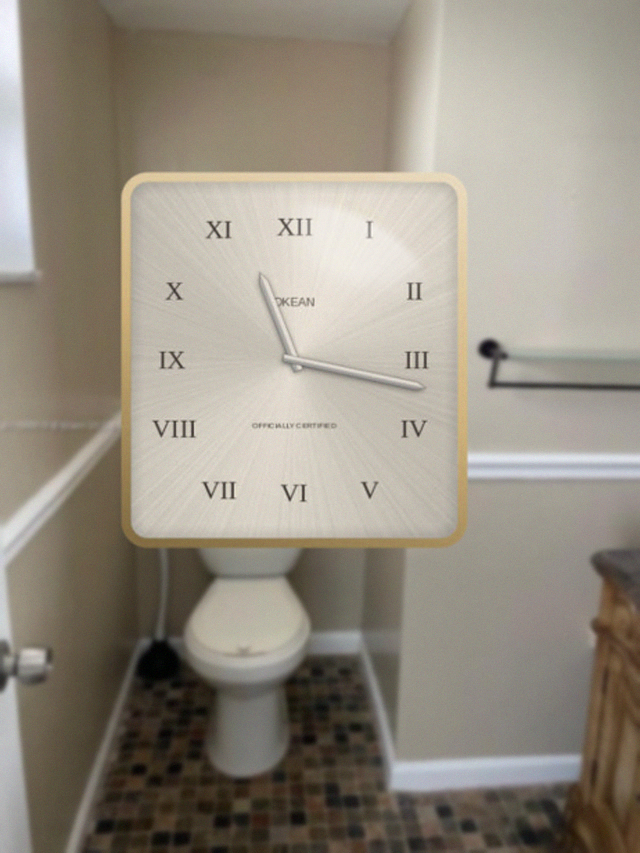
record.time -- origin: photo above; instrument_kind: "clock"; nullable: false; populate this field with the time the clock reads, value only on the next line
11:17
